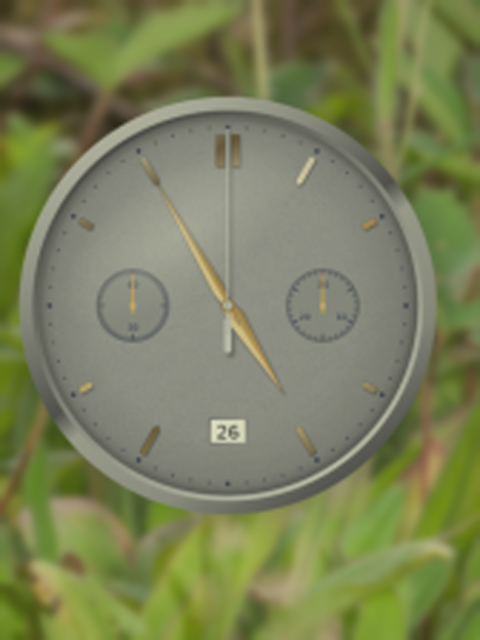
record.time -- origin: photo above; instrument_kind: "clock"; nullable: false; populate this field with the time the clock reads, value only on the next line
4:55
